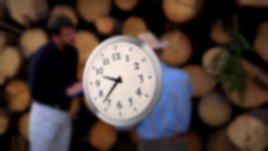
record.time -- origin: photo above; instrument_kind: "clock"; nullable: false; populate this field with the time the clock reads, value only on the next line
9:37
